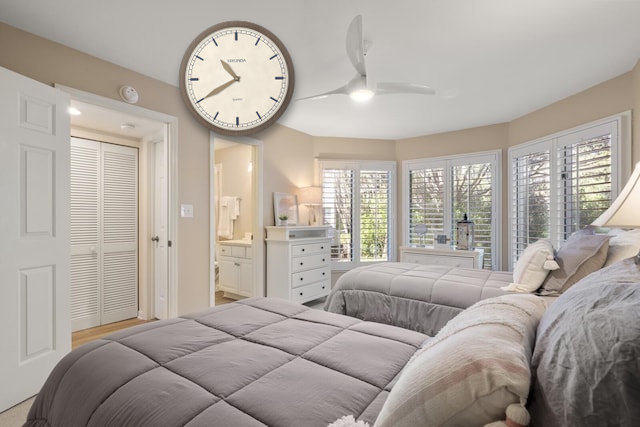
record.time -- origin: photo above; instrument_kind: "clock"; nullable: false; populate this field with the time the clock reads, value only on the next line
10:40
